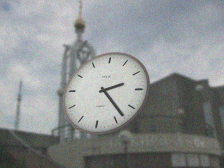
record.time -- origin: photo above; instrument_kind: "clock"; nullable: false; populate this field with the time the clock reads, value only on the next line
2:23
